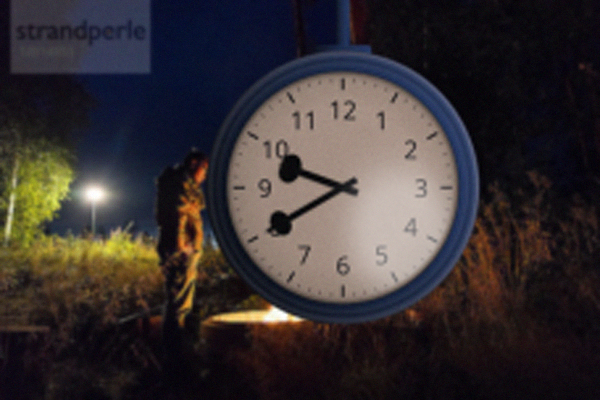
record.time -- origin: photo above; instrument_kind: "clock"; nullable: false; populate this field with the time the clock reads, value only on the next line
9:40
